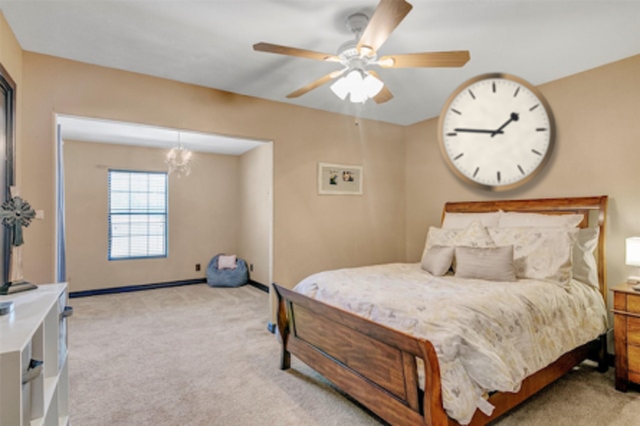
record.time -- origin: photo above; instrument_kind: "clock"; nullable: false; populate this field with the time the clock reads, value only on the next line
1:46
